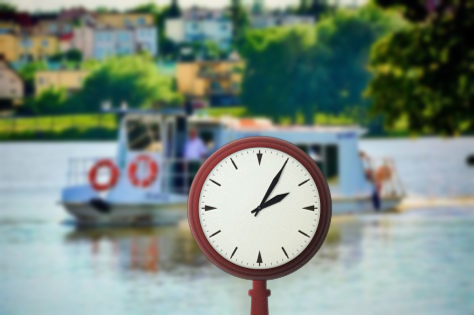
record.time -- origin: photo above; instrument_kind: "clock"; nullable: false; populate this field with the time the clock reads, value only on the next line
2:05
